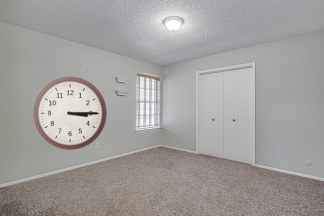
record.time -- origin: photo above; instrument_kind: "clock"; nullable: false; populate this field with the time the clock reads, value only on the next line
3:15
